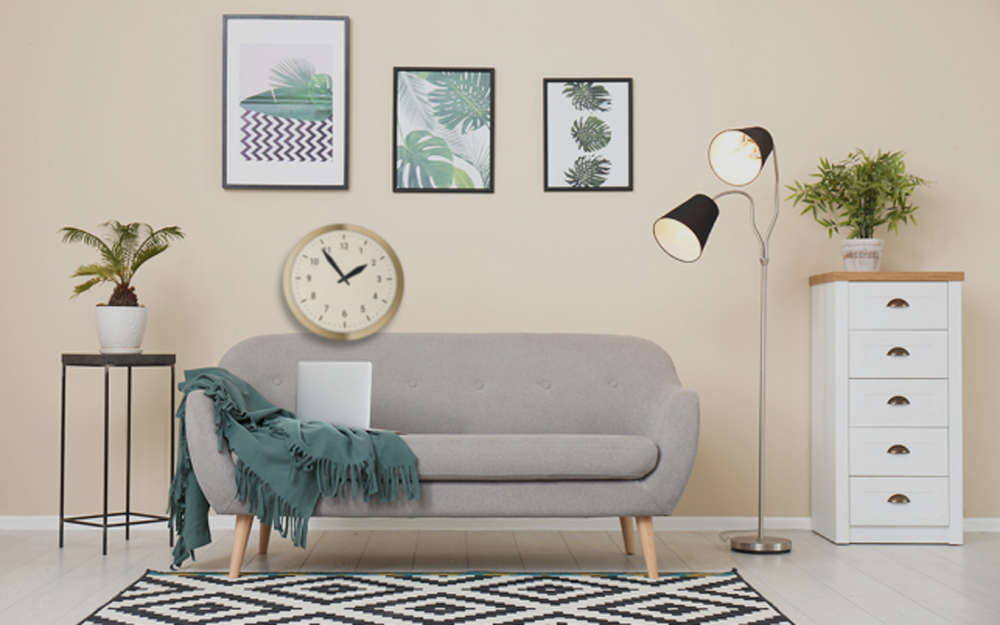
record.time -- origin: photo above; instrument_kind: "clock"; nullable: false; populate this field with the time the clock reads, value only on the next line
1:54
